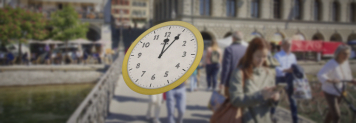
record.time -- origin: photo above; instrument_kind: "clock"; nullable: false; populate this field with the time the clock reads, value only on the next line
12:05
